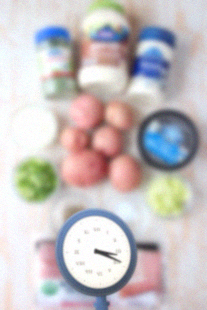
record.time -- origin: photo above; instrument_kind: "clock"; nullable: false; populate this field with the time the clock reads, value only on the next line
3:19
